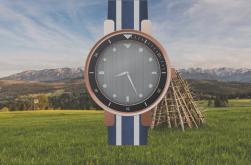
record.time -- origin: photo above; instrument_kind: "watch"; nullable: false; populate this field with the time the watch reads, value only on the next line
8:26
